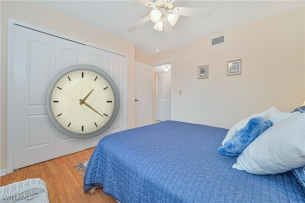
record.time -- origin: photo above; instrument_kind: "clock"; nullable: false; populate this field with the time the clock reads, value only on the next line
1:21
